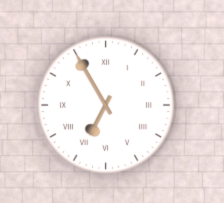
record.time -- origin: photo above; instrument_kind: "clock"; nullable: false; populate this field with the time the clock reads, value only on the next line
6:55
